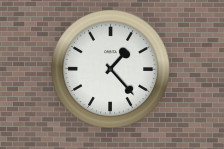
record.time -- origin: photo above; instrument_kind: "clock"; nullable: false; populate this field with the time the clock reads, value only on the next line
1:23
